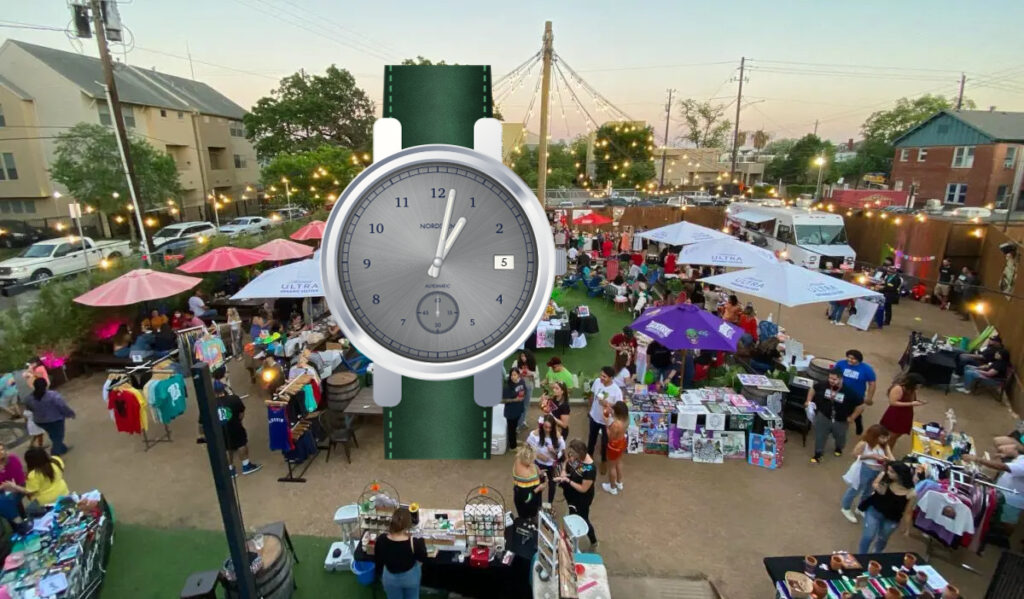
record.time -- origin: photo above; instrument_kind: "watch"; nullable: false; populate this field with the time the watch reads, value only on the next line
1:02
